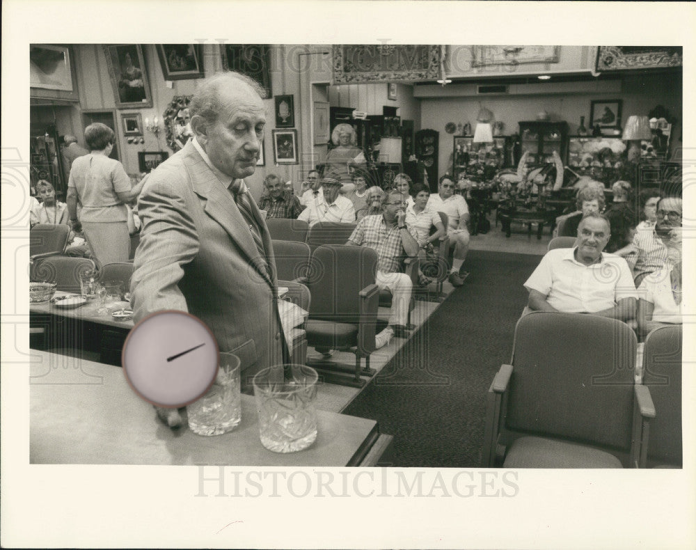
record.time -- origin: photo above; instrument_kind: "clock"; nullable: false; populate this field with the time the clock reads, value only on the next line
2:11
